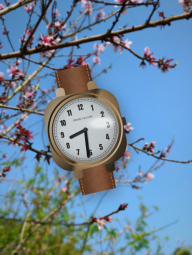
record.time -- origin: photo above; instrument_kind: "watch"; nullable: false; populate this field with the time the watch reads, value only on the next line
8:31
